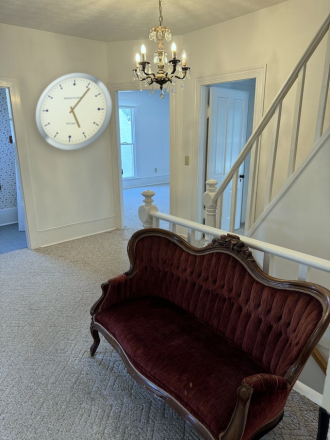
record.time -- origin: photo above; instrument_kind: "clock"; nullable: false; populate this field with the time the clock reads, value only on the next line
5:06
